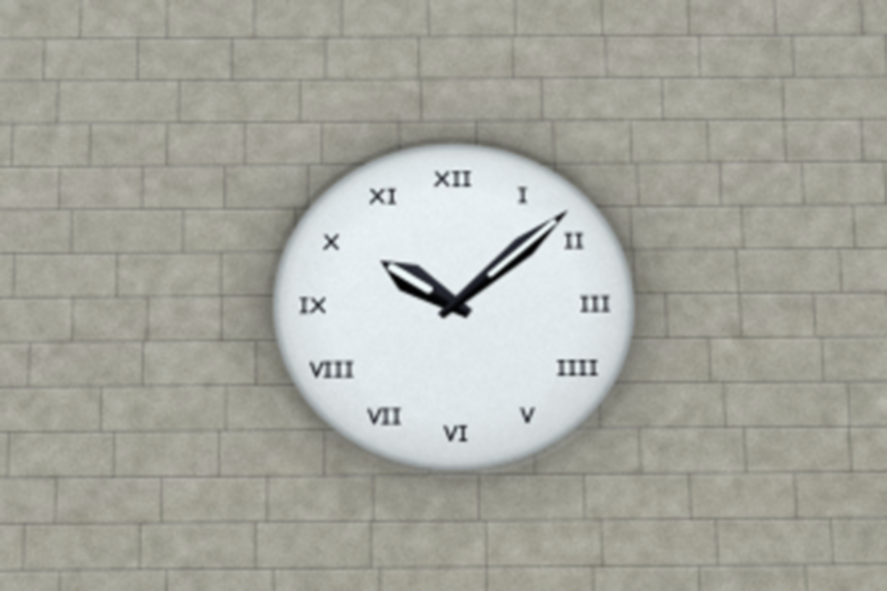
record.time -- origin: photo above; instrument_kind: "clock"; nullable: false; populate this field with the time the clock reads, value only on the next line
10:08
